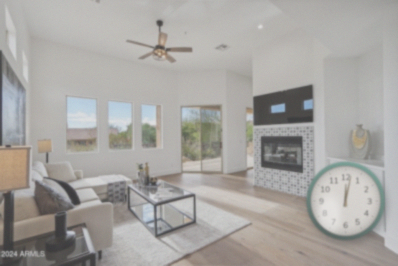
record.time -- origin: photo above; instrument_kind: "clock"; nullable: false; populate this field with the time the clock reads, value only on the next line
12:02
